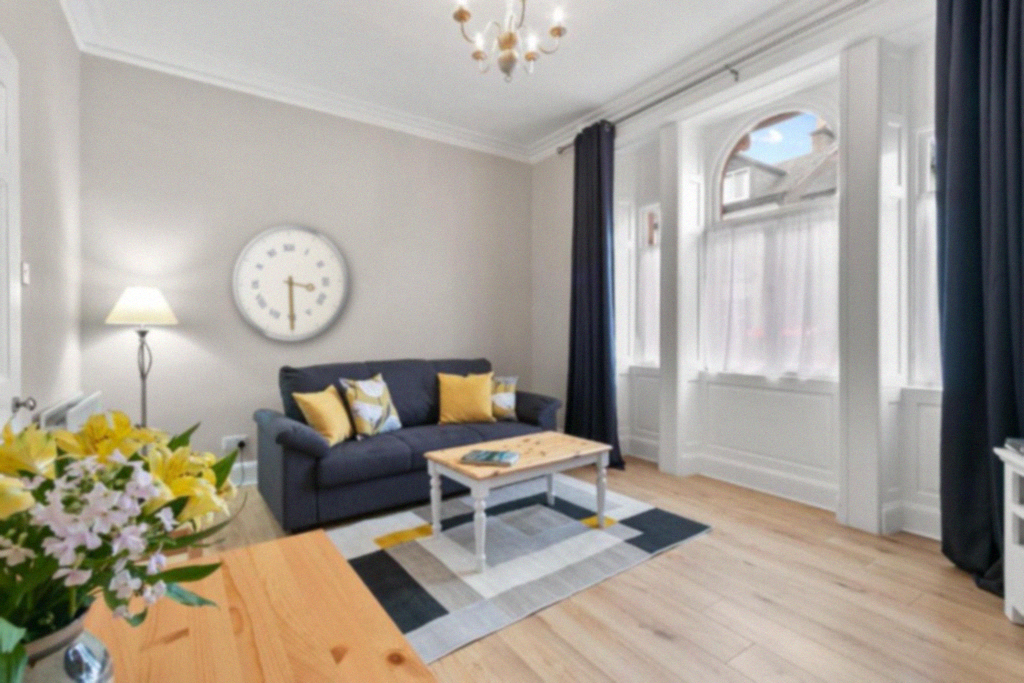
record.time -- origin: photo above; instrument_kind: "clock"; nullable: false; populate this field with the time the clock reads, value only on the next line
3:30
